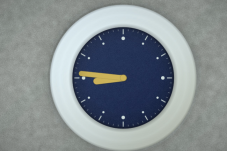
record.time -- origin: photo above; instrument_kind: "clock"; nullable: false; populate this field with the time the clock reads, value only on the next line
8:46
